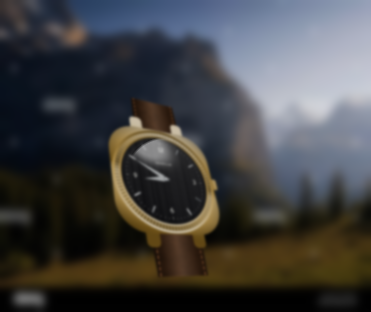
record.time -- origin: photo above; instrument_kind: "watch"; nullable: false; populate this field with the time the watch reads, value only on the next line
8:50
